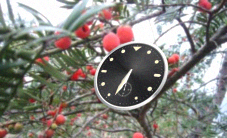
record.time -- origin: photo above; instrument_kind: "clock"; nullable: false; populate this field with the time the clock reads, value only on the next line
6:33
